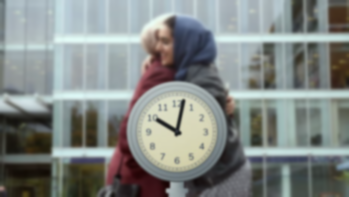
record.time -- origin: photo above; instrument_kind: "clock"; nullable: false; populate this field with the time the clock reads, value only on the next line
10:02
